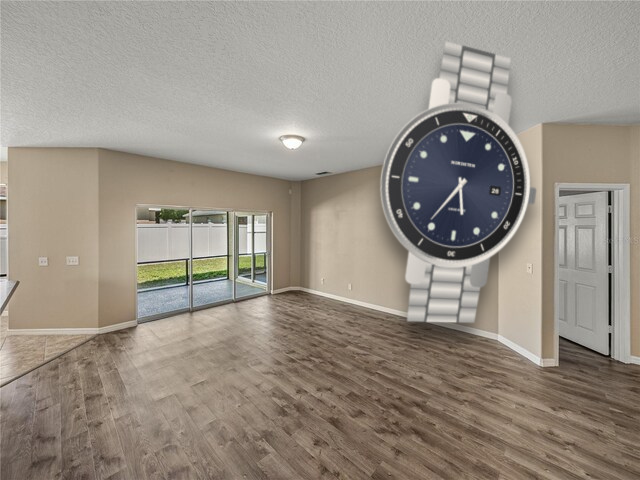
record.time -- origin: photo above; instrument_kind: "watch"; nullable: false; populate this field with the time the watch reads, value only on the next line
5:36
